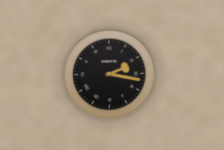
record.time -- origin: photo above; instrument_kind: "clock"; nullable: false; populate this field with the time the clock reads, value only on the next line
2:17
